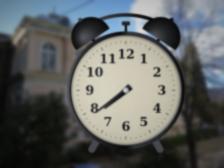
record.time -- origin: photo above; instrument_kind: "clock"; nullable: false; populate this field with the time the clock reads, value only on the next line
7:39
